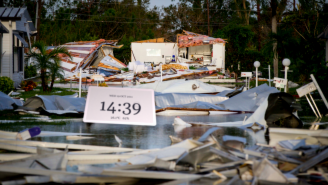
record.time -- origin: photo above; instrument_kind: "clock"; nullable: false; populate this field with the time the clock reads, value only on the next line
14:39
